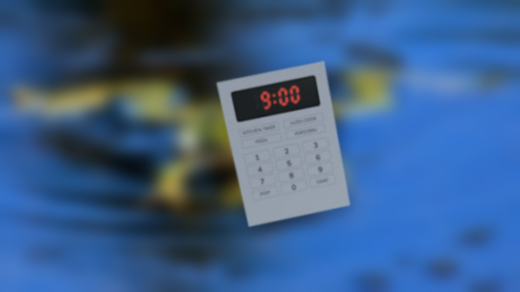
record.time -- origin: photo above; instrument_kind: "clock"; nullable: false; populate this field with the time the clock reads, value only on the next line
9:00
